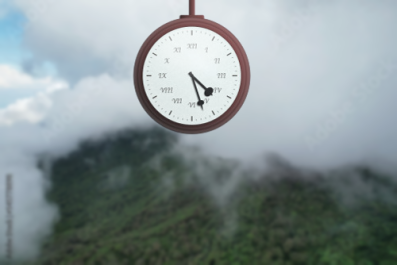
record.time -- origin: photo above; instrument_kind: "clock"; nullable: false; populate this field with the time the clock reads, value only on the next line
4:27
